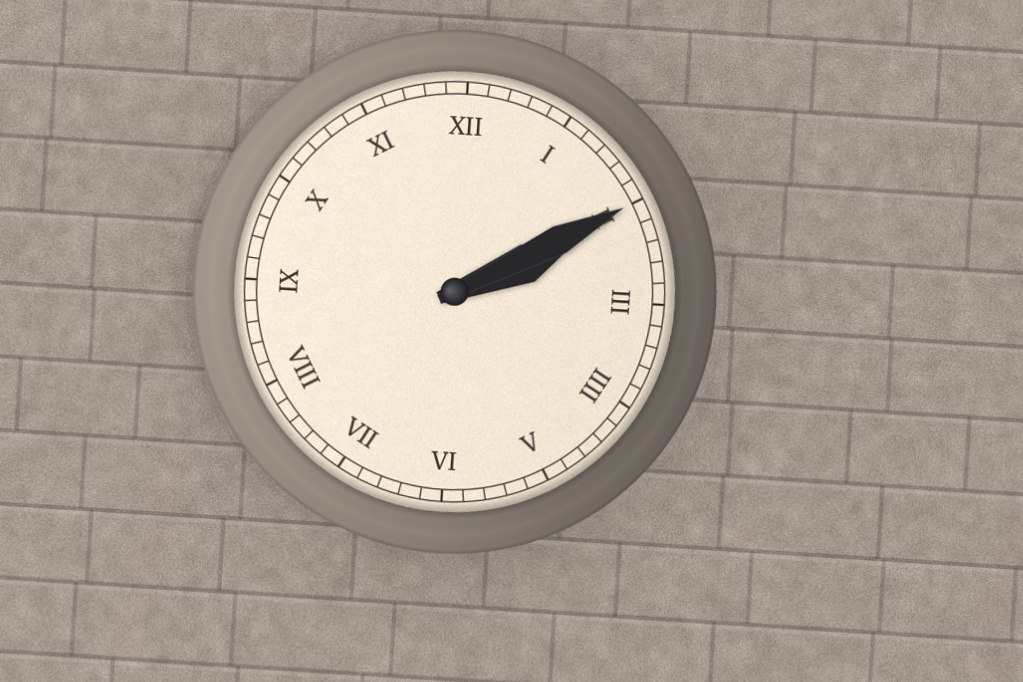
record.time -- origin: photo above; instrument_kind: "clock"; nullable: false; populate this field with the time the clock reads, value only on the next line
2:10
